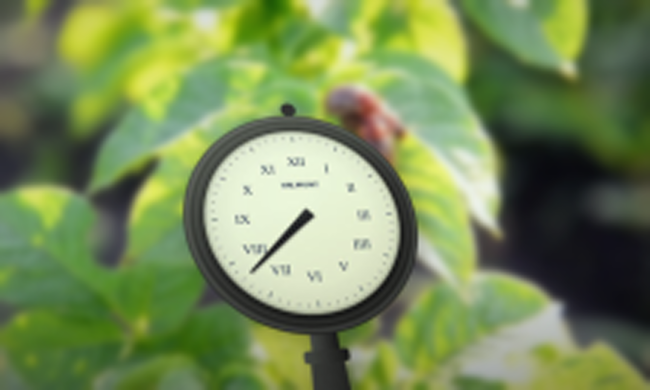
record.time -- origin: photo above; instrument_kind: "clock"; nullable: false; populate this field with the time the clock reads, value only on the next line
7:38
